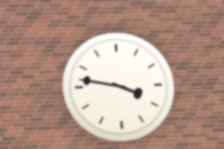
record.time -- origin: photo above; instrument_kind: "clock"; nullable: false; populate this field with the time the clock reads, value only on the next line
3:47
